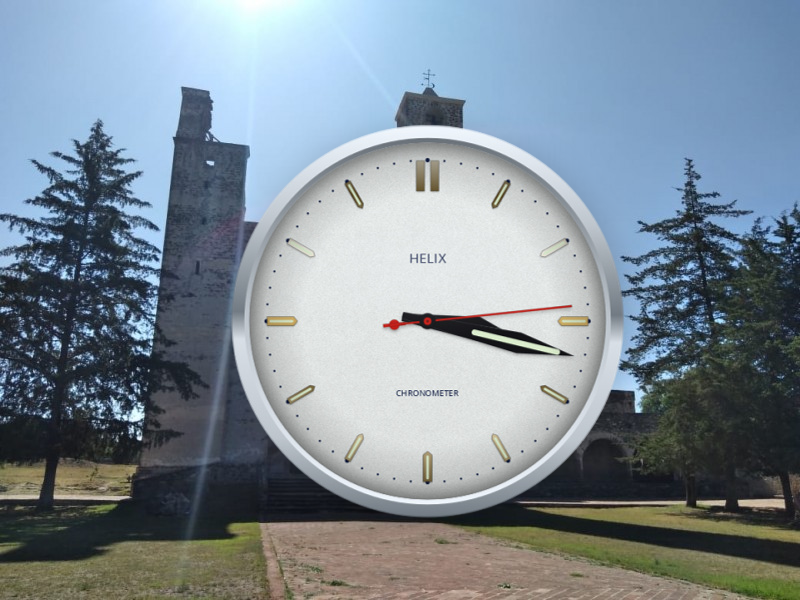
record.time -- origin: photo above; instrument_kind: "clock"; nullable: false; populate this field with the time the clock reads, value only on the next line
3:17:14
